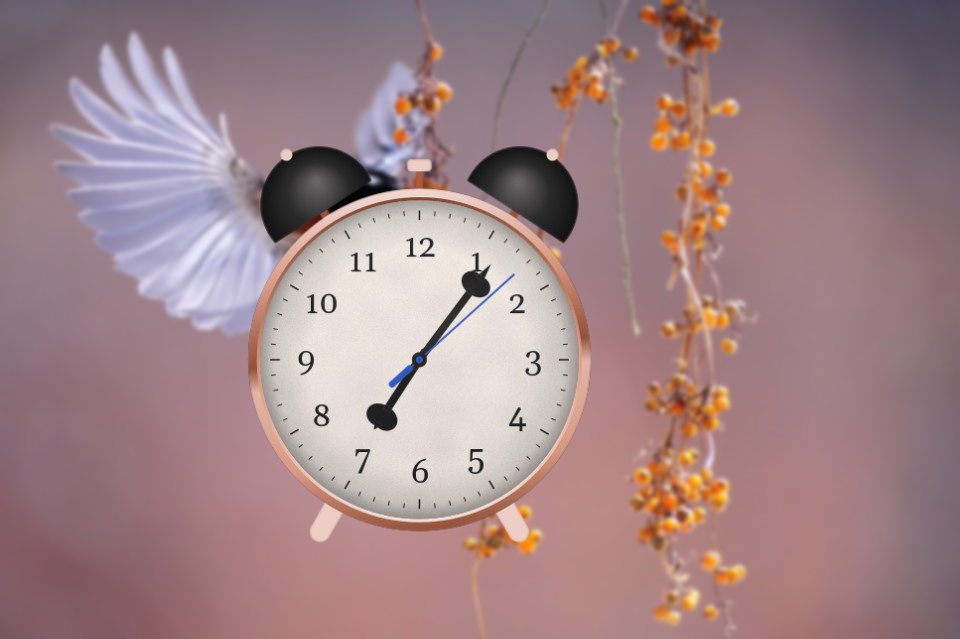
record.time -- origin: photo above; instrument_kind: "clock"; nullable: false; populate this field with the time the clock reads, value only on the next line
7:06:08
